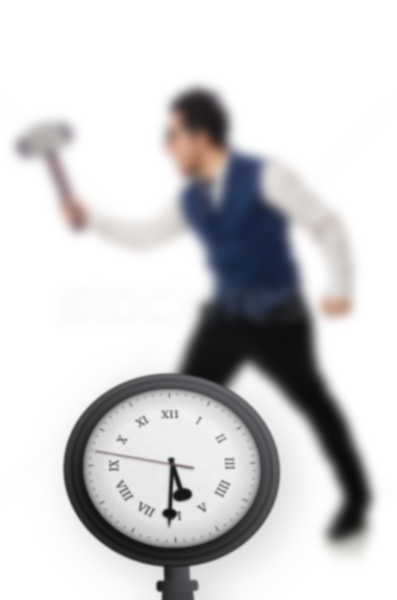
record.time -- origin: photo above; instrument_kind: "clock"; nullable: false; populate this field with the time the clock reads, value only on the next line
5:30:47
